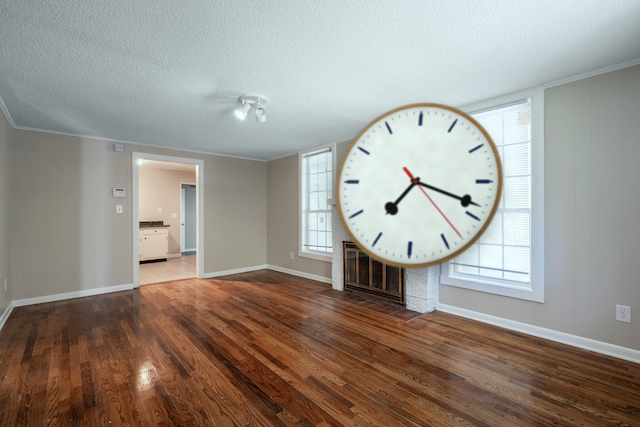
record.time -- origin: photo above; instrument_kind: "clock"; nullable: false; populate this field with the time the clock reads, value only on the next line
7:18:23
